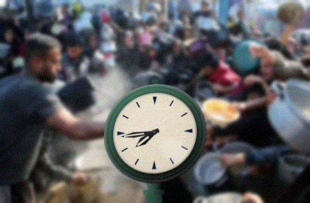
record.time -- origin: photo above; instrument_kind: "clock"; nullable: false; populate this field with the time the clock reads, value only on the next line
7:44
